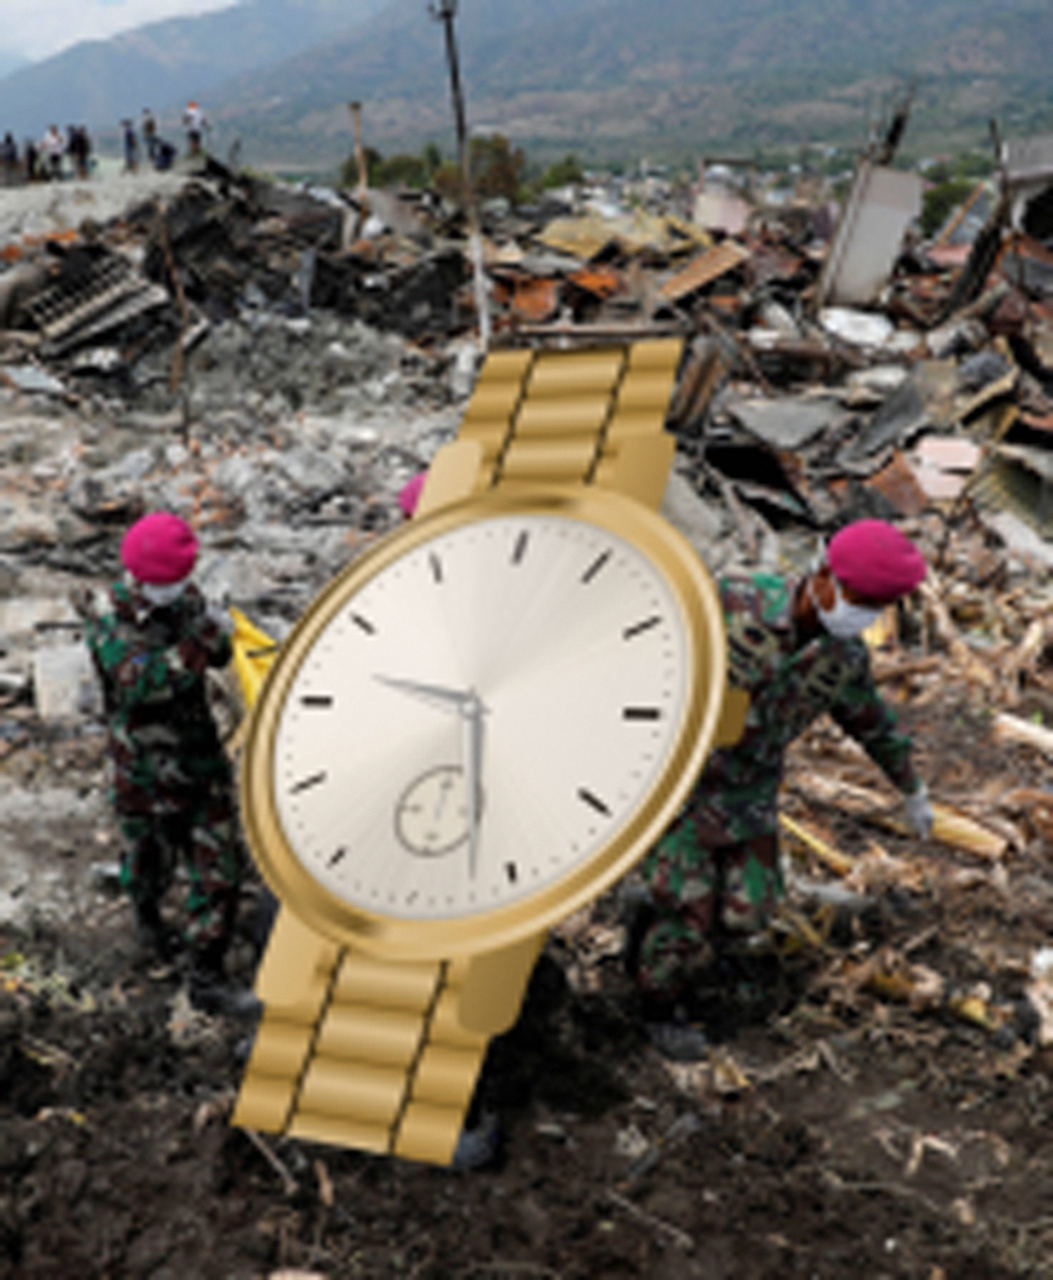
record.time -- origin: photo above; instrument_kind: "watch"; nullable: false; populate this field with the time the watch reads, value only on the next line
9:27
